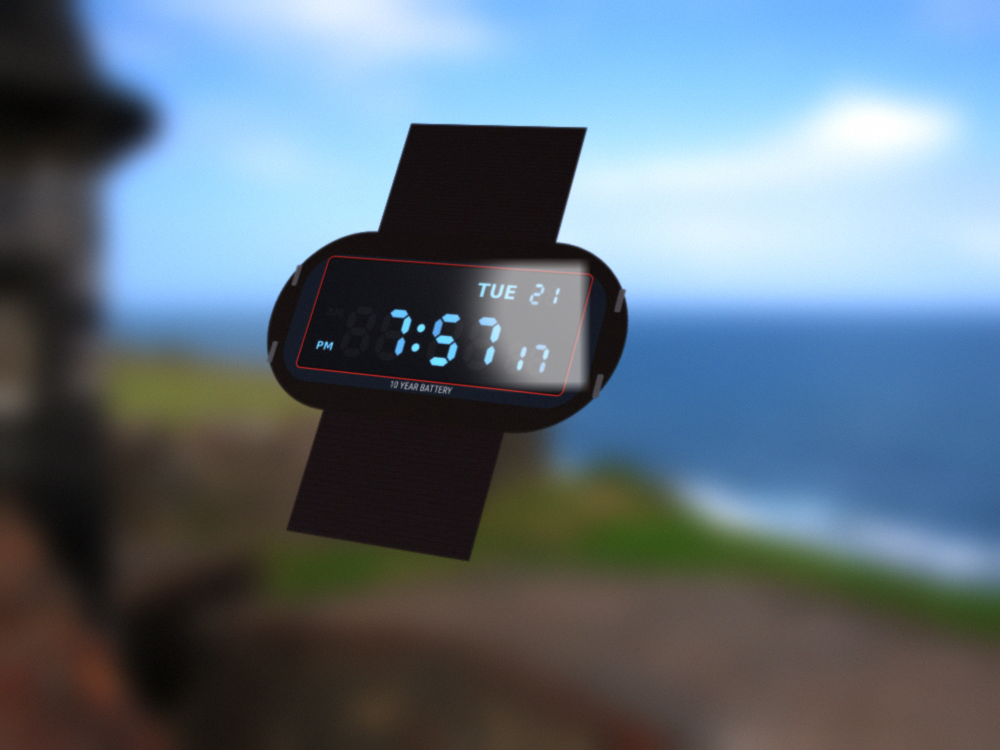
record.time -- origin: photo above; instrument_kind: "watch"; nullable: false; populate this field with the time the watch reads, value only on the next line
7:57:17
